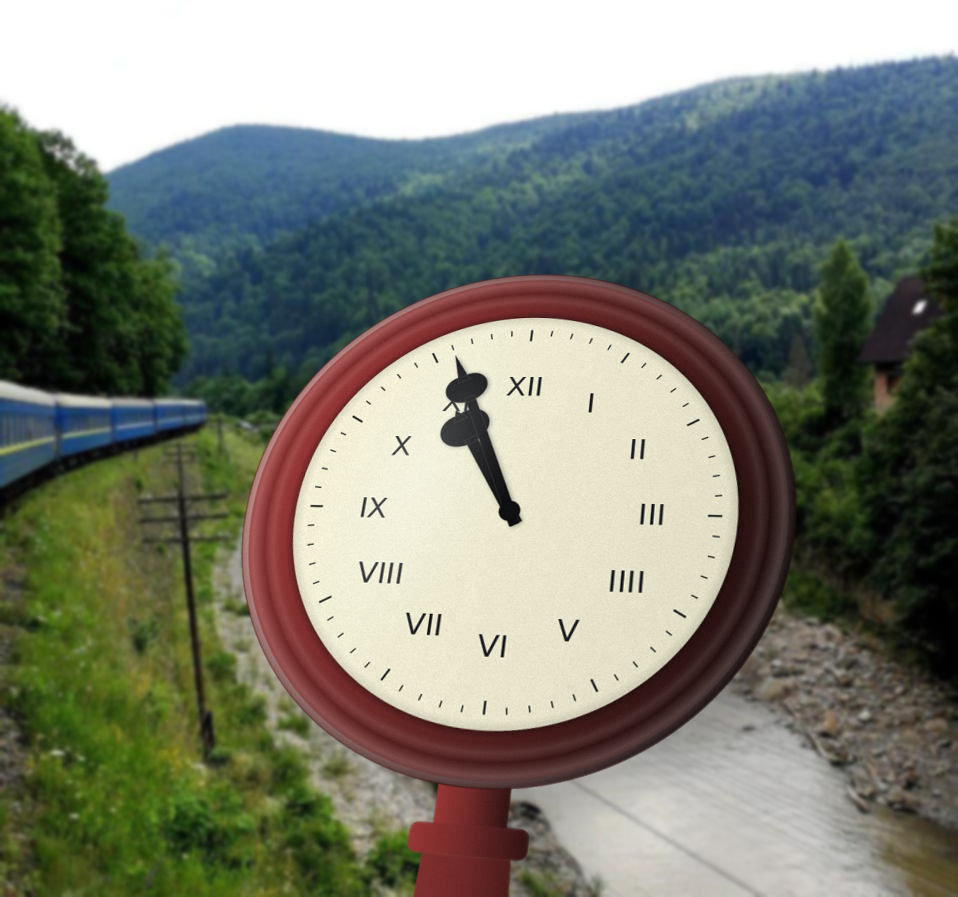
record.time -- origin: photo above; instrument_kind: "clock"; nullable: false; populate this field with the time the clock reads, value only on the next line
10:56
